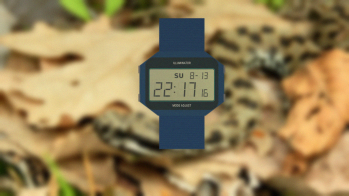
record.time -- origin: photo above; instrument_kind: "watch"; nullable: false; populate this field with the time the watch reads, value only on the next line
22:17:16
